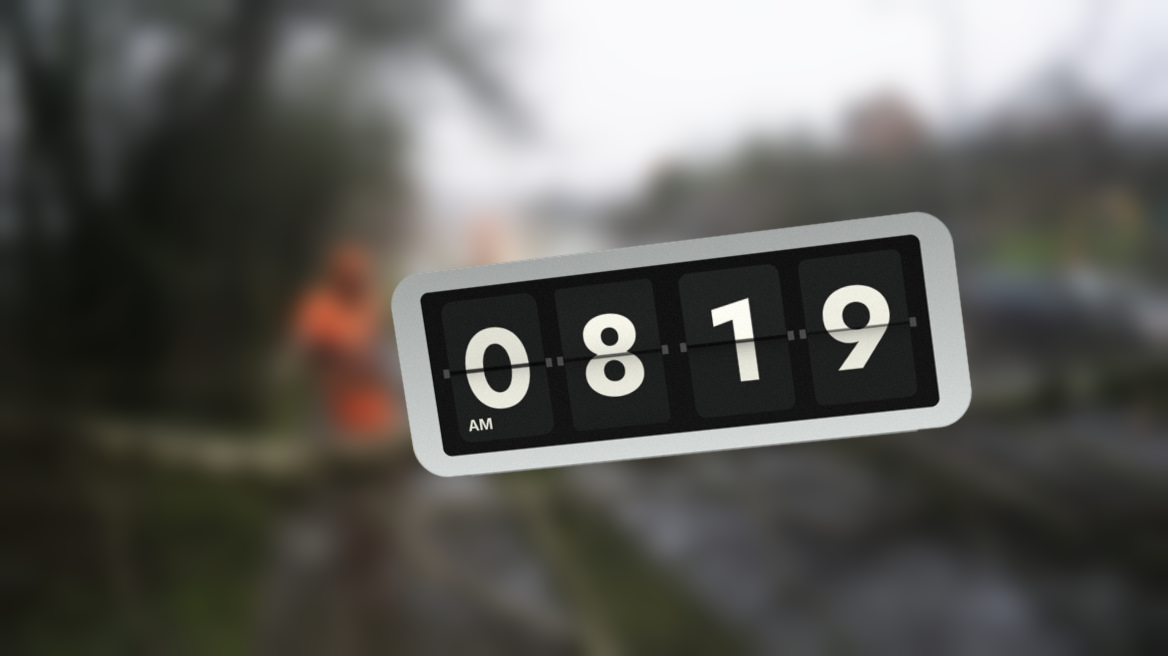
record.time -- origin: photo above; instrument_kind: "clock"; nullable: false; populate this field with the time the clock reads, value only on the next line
8:19
